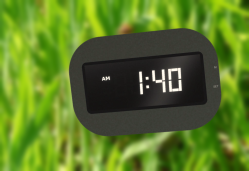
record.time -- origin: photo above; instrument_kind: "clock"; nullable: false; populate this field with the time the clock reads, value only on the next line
1:40
